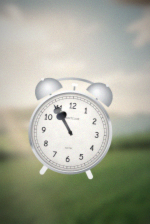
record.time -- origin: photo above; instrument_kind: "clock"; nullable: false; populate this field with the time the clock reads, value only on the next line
10:54
